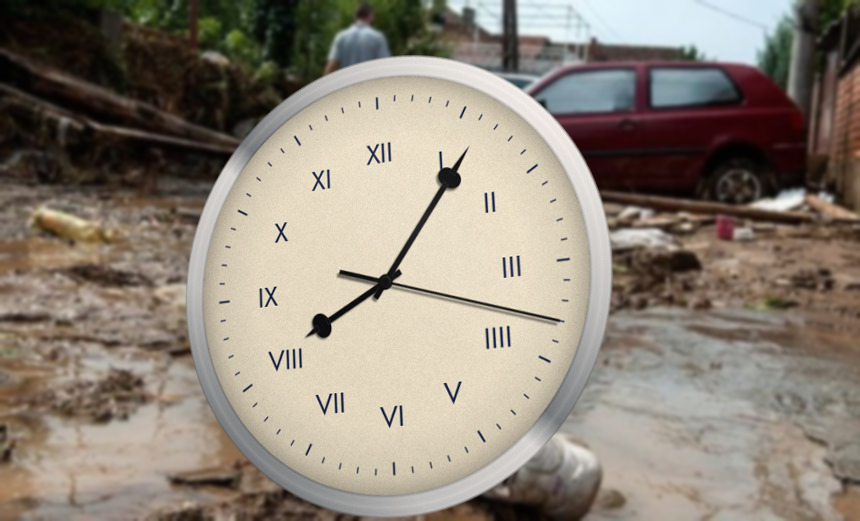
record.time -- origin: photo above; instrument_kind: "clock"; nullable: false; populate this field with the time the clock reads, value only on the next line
8:06:18
